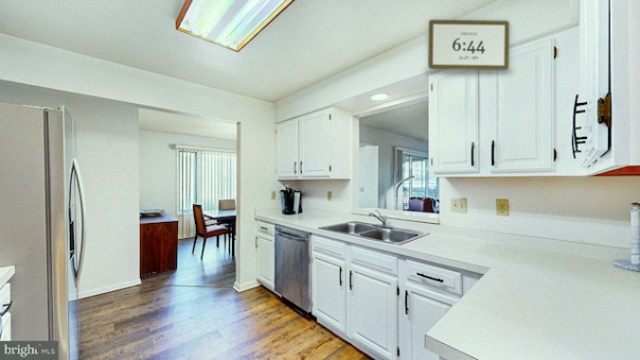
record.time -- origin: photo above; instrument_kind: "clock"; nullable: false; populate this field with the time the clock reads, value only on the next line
6:44
